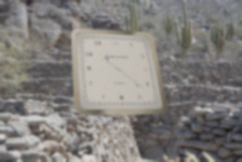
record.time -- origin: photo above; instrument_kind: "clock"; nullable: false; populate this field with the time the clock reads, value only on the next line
10:22
